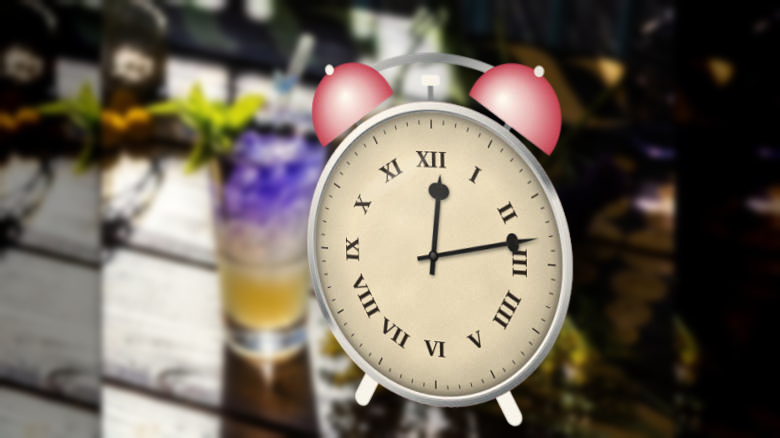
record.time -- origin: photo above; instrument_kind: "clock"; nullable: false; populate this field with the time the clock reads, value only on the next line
12:13
